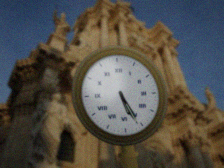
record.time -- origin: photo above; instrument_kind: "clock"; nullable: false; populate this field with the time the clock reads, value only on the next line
5:26
